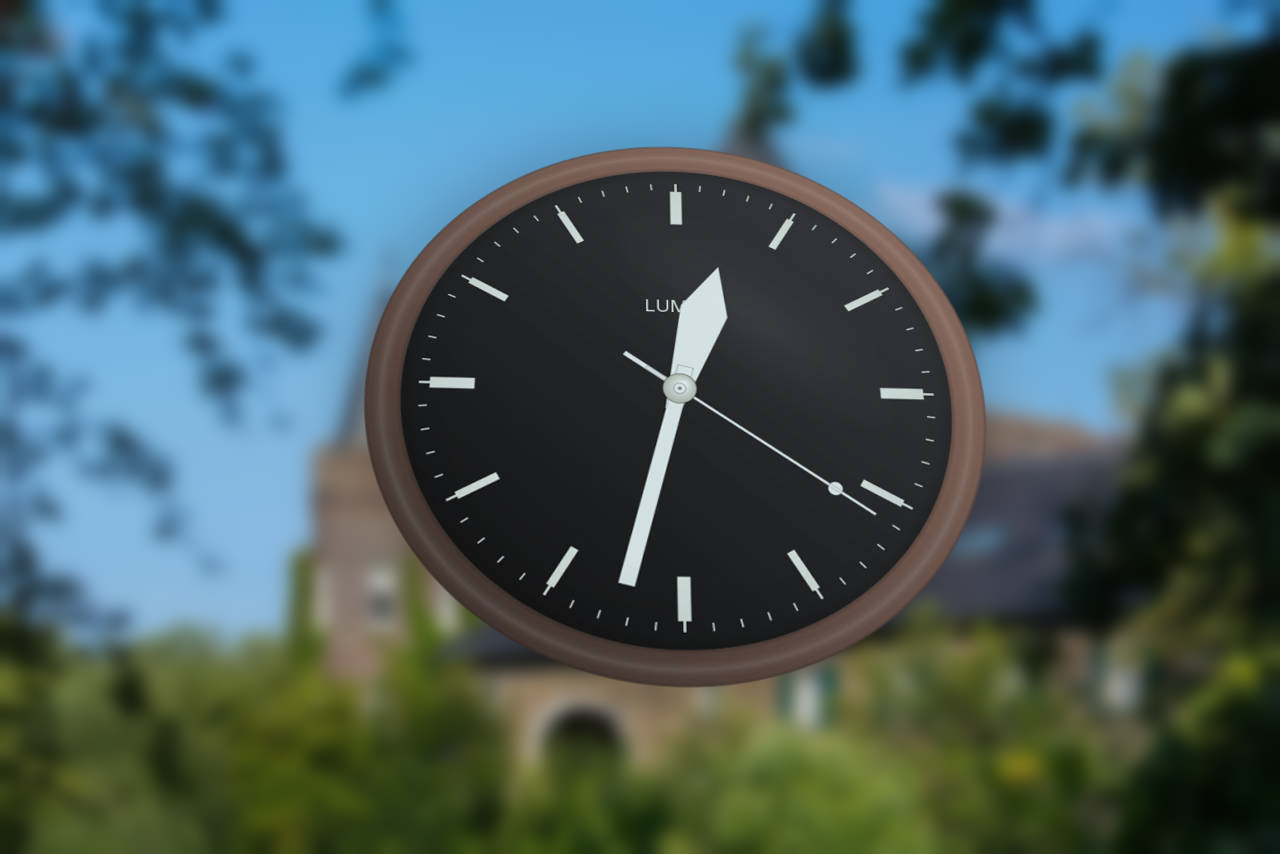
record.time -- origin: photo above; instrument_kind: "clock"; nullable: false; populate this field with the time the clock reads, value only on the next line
12:32:21
